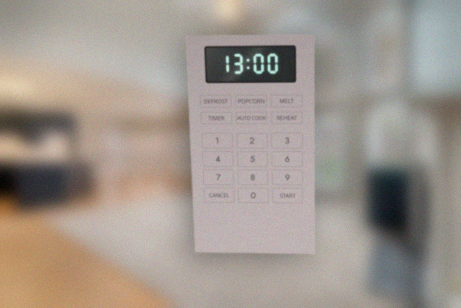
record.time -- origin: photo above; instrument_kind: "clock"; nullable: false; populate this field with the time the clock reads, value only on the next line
13:00
